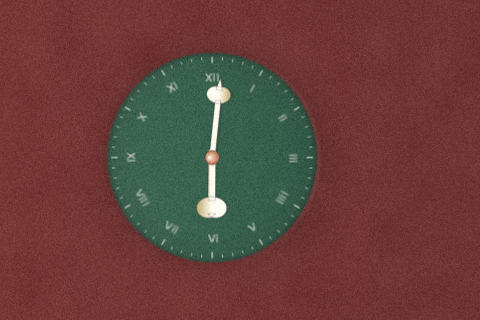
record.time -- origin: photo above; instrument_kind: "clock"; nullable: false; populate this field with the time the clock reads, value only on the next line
6:01
